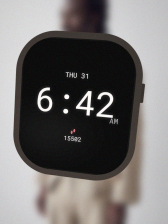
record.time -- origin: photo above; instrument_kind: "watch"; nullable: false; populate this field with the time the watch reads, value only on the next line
6:42
